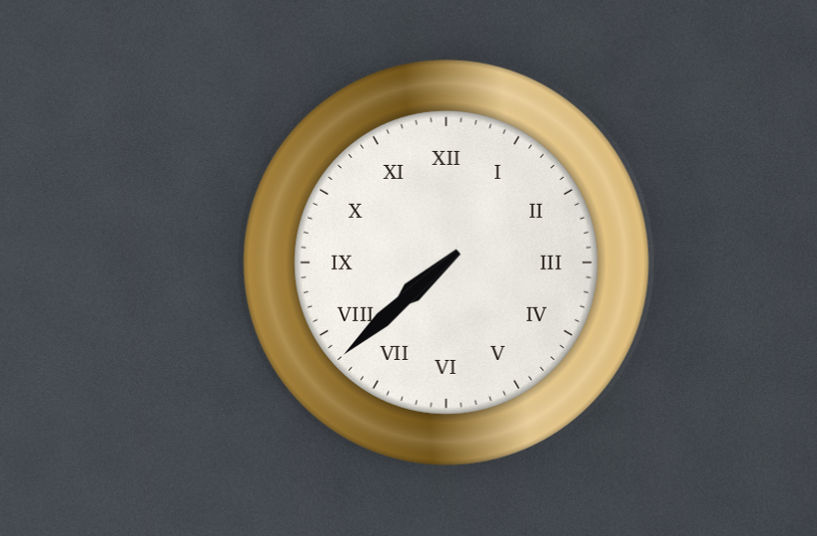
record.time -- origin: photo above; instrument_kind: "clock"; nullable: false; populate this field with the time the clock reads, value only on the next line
7:38
